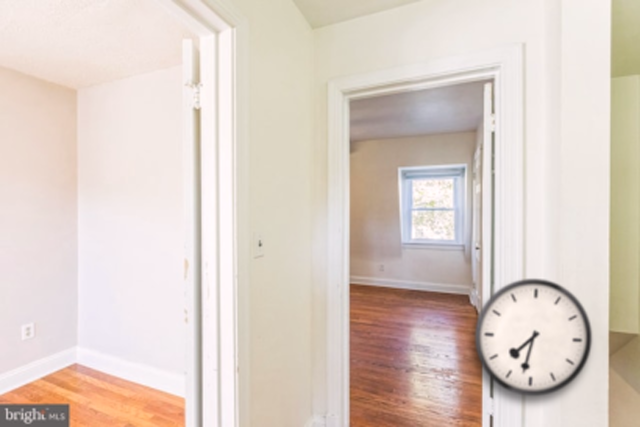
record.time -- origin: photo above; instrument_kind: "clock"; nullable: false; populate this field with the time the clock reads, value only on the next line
7:32
